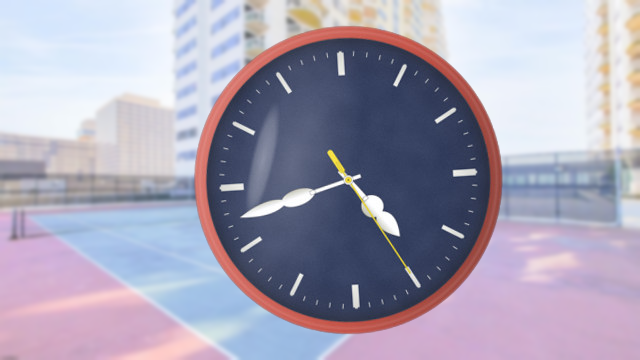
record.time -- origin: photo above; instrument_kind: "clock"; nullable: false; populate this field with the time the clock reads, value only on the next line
4:42:25
